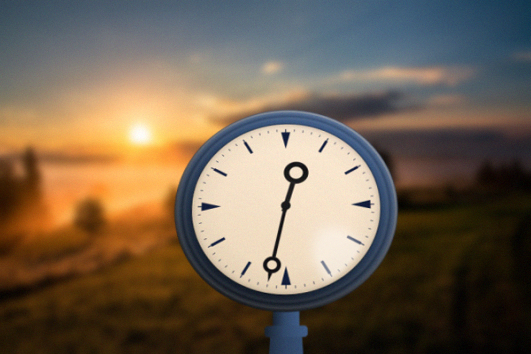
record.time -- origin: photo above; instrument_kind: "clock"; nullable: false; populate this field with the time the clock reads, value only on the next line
12:32
